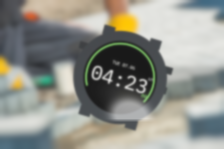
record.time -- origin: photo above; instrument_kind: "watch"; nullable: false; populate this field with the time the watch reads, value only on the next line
4:23
